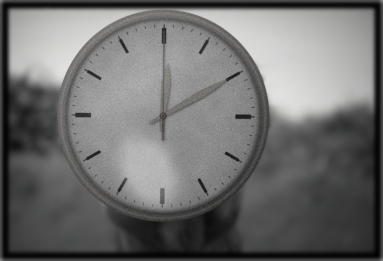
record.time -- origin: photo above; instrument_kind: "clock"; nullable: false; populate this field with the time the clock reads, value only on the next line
12:10:00
